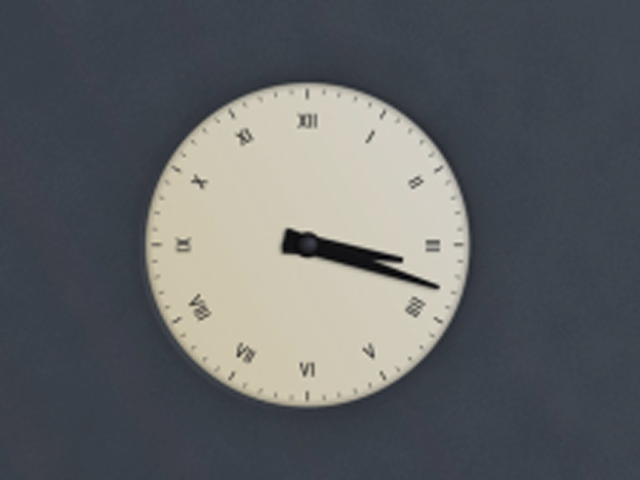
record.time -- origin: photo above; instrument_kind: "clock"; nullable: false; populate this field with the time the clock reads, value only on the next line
3:18
